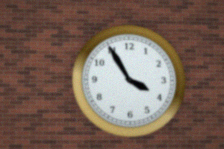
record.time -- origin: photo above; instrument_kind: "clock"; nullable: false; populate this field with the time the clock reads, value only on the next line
3:55
